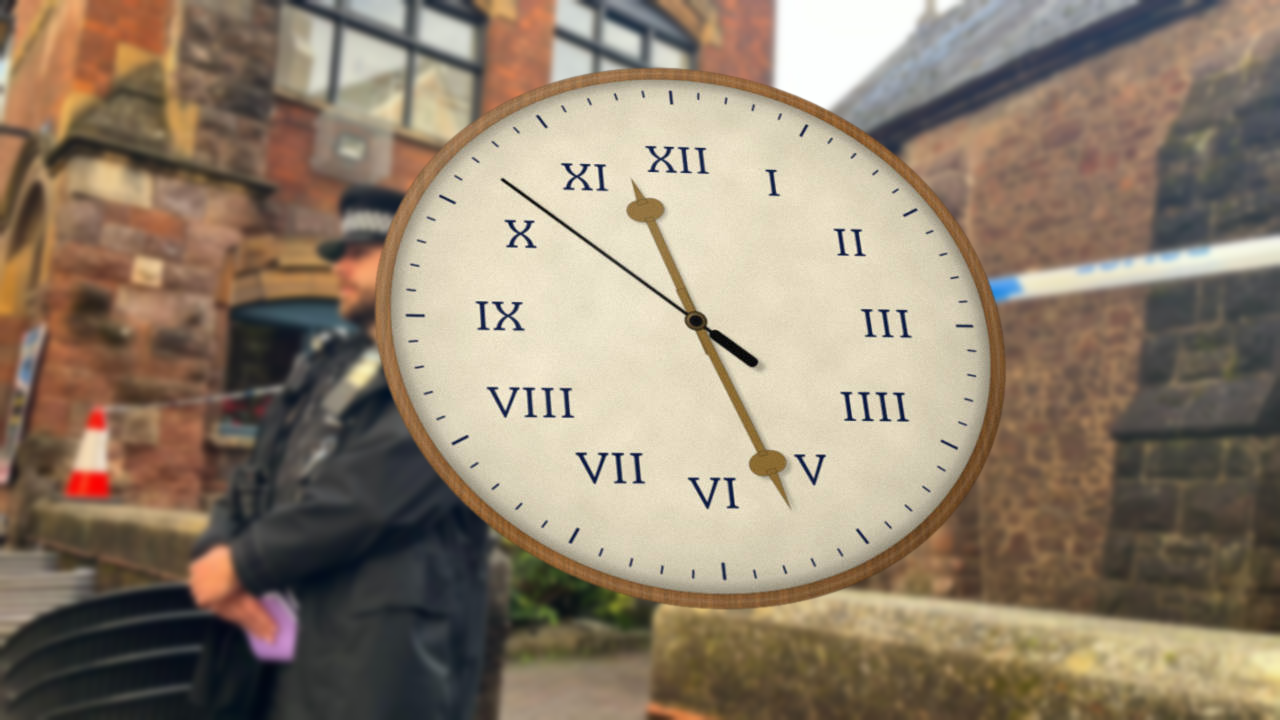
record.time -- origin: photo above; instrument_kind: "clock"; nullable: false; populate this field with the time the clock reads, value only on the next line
11:26:52
